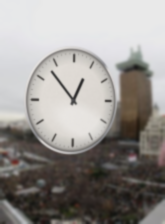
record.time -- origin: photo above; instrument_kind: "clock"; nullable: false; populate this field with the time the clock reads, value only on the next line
12:53
